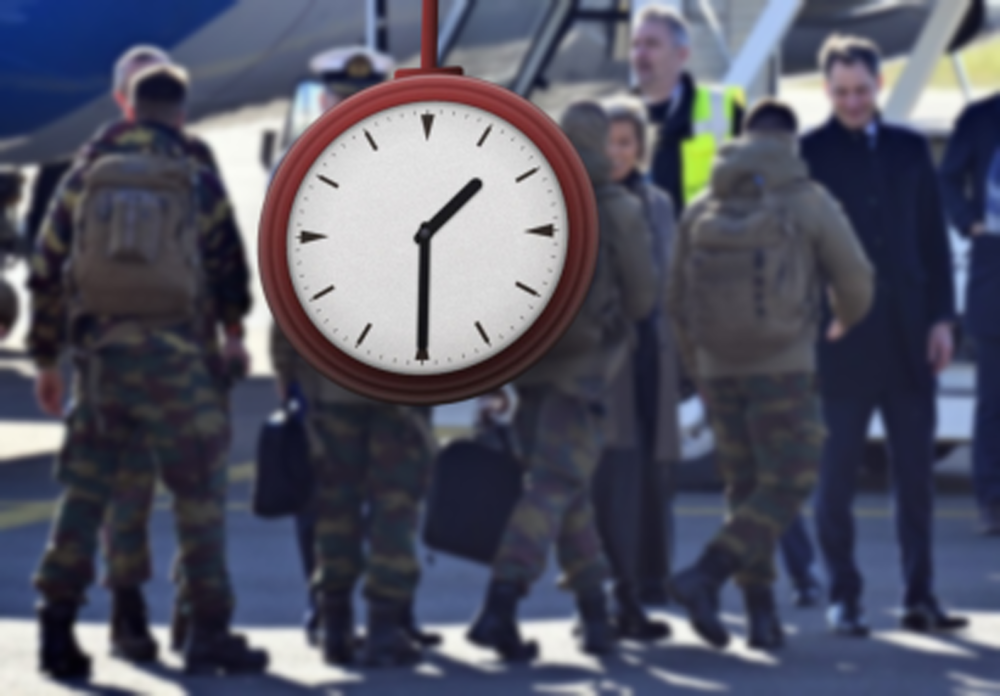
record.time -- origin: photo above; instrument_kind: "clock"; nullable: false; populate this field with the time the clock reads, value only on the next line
1:30
